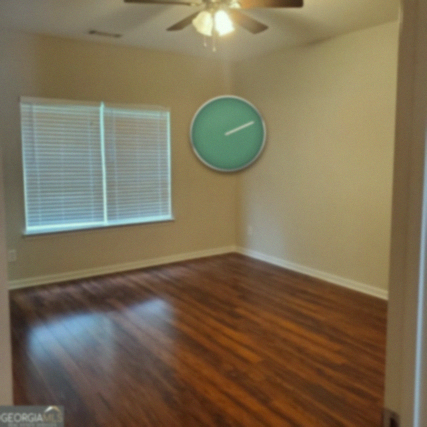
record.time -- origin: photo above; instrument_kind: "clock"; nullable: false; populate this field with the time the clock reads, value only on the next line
2:11
